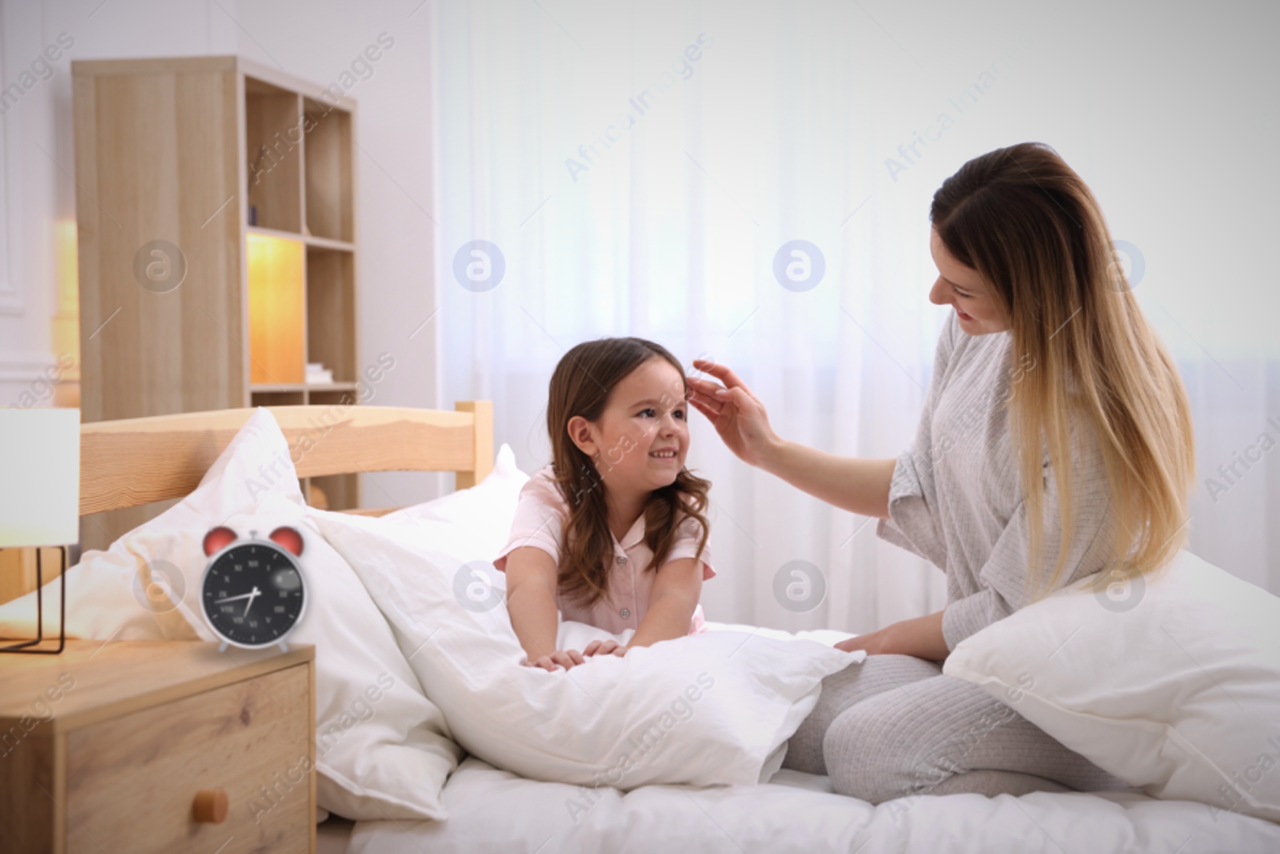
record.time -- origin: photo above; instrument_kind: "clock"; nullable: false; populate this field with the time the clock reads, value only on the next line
6:43
